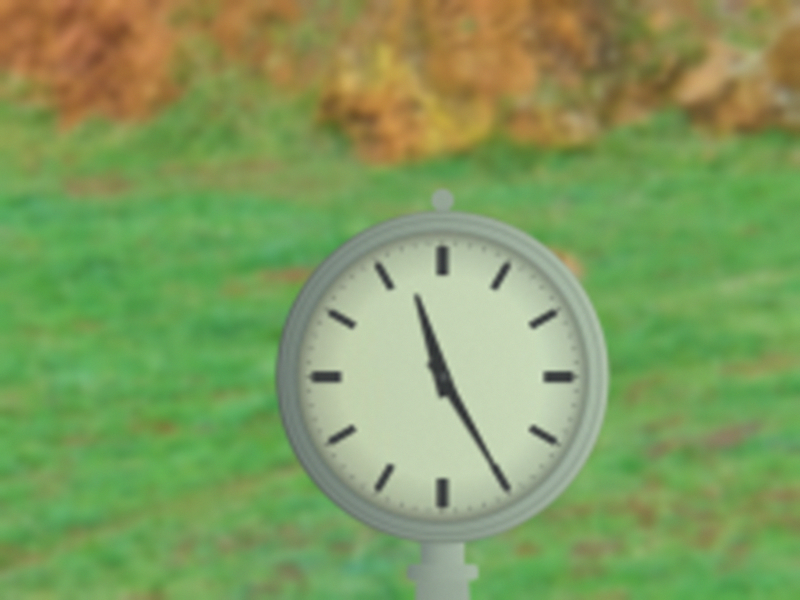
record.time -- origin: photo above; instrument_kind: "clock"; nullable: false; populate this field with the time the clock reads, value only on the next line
11:25
